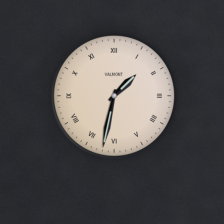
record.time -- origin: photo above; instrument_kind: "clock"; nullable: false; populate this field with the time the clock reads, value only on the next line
1:32
